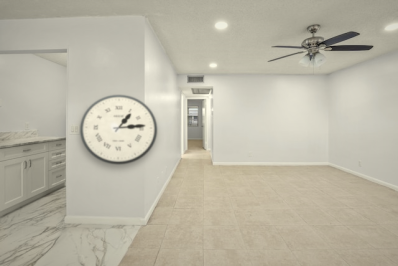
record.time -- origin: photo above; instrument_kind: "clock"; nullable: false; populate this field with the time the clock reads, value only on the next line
1:14
